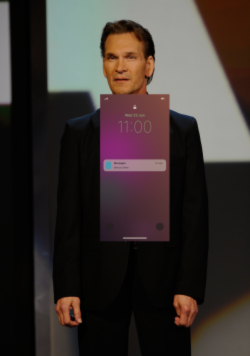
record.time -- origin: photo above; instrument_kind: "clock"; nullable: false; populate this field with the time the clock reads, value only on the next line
11:00
